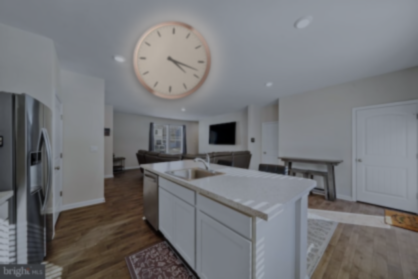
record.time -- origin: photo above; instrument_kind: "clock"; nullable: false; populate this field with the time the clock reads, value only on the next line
4:18
